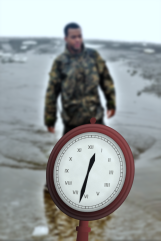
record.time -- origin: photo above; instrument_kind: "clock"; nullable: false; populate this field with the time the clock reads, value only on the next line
12:32
